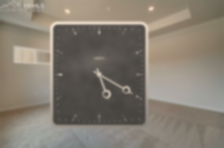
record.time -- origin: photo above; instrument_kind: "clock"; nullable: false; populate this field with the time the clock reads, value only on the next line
5:20
